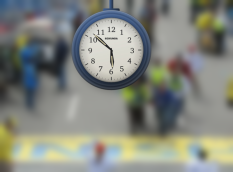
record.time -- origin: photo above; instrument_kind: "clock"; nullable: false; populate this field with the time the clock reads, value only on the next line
5:52
